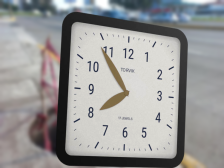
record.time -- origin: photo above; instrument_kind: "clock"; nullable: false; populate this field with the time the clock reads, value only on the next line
7:54
